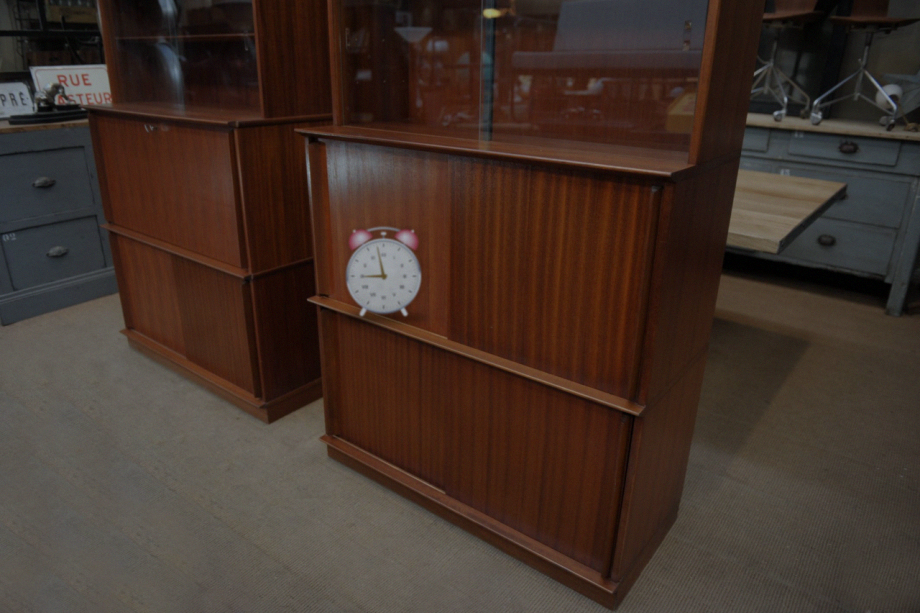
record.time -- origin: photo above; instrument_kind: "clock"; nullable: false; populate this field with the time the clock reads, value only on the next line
8:58
